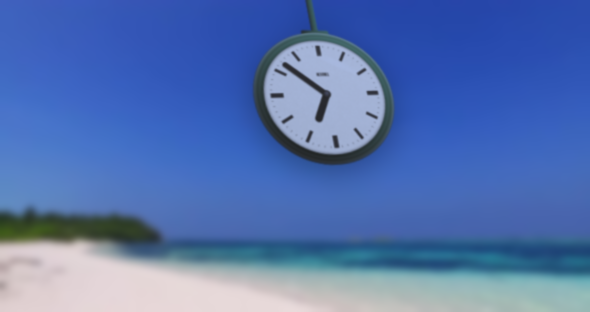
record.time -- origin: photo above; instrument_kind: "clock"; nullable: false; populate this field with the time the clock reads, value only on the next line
6:52
